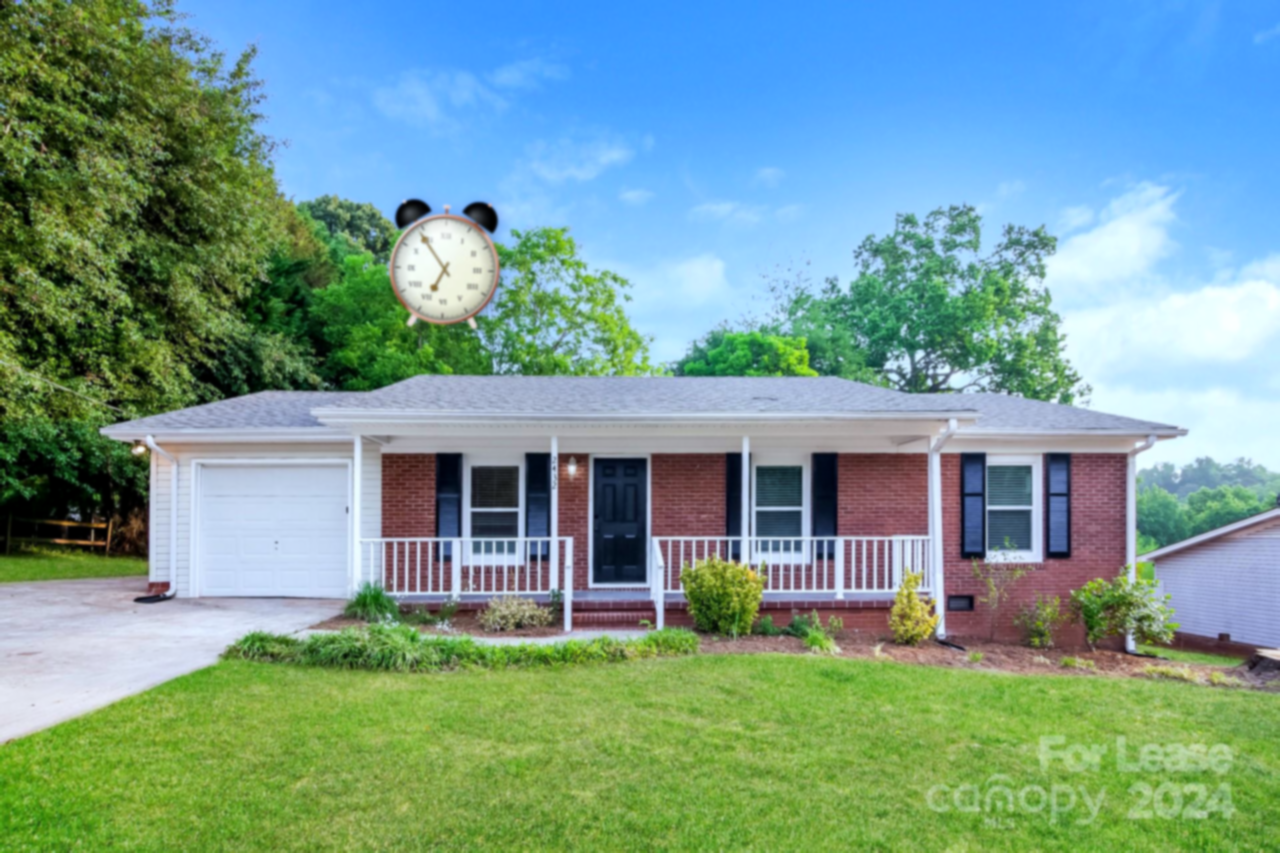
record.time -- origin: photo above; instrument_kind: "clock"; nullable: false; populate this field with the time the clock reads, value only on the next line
6:54
